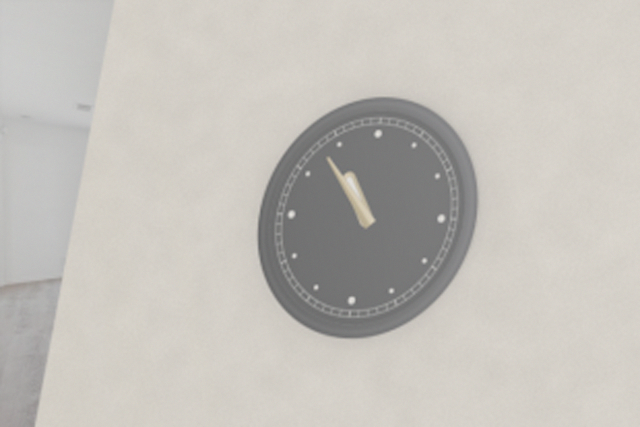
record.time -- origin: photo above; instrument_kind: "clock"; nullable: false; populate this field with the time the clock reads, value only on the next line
10:53
